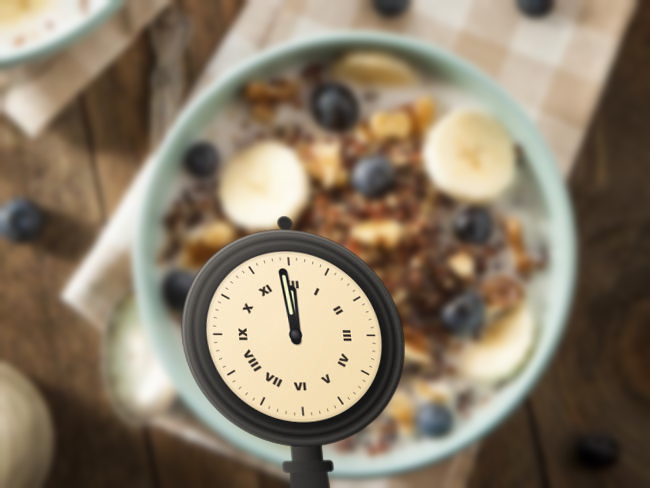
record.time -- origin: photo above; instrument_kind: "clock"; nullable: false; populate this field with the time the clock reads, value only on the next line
11:59
